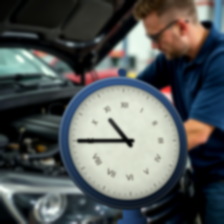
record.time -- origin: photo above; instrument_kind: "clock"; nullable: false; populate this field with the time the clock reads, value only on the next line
10:45
